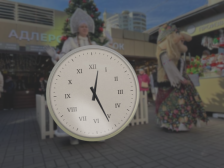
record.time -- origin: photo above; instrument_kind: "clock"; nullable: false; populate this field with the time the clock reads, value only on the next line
12:26
